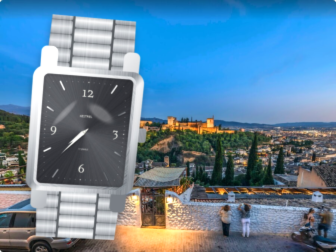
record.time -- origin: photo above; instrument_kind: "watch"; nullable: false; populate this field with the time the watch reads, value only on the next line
7:37
